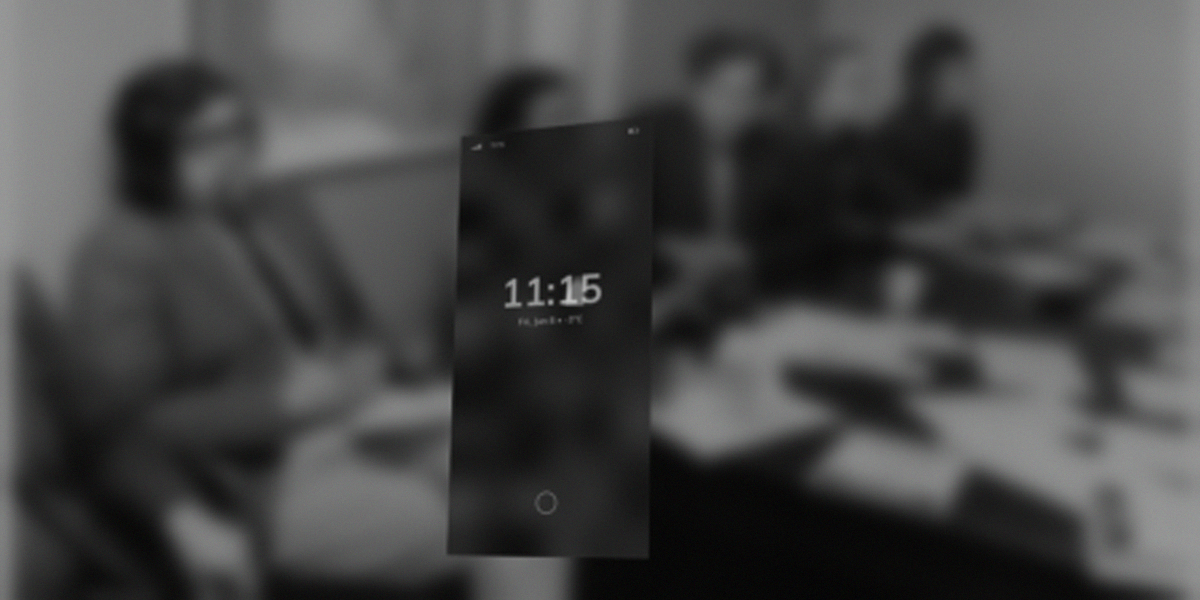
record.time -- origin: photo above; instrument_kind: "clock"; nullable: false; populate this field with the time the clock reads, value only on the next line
11:15
